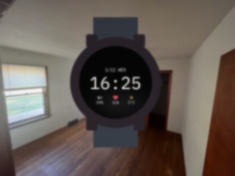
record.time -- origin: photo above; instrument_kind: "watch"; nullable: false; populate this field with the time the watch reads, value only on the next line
16:25
